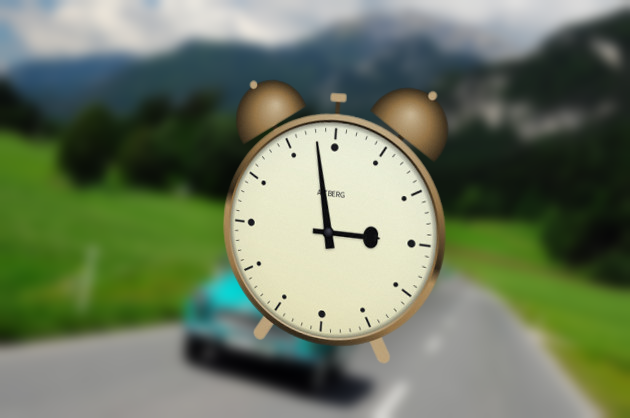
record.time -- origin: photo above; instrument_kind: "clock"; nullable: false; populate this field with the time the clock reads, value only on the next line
2:58
